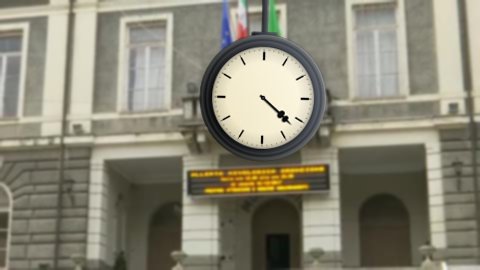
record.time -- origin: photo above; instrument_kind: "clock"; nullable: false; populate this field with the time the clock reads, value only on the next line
4:22
